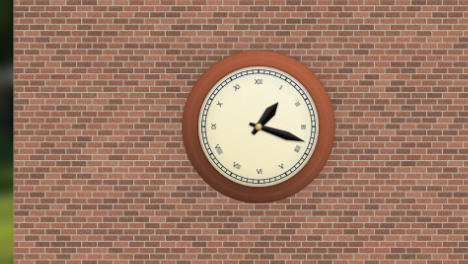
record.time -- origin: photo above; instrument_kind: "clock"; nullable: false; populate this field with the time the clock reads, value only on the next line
1:18
